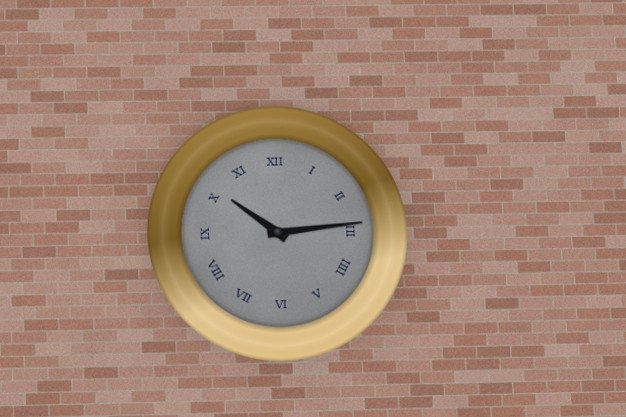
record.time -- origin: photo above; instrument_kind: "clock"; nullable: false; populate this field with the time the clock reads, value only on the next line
10:14
